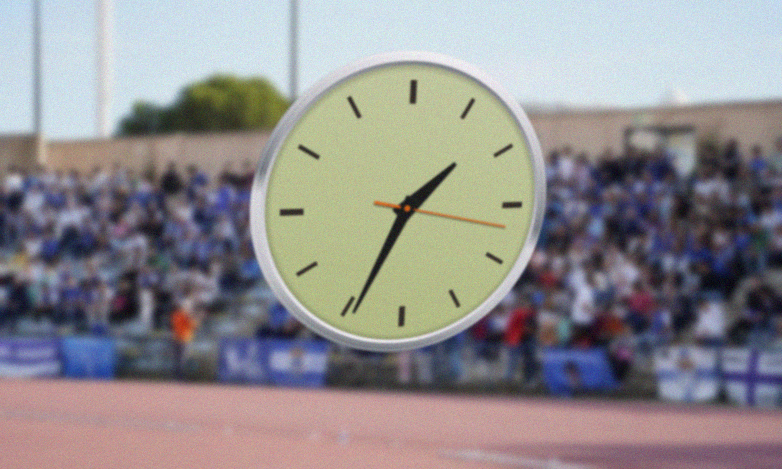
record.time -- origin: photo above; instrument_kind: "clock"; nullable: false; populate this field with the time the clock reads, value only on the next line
1:34:17
